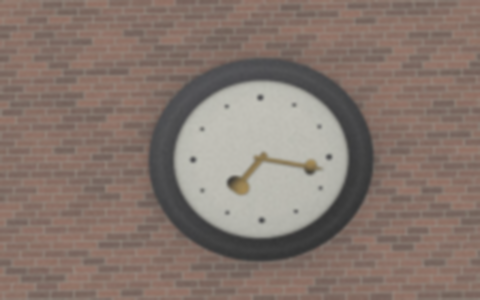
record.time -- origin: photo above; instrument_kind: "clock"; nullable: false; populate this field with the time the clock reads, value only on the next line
7:17
